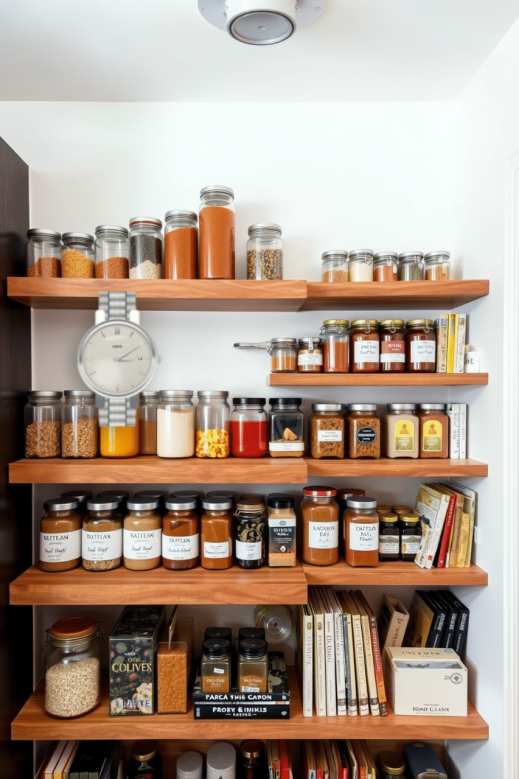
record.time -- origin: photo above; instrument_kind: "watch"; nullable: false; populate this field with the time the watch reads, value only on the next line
3:10
